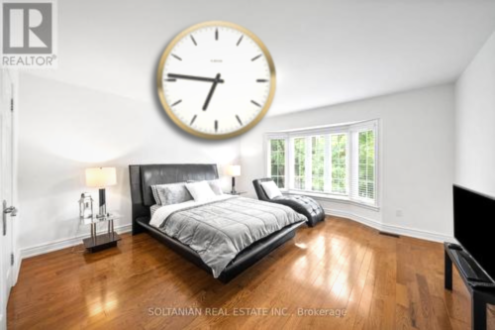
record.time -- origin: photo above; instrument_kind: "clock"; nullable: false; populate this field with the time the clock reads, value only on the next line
6:46
